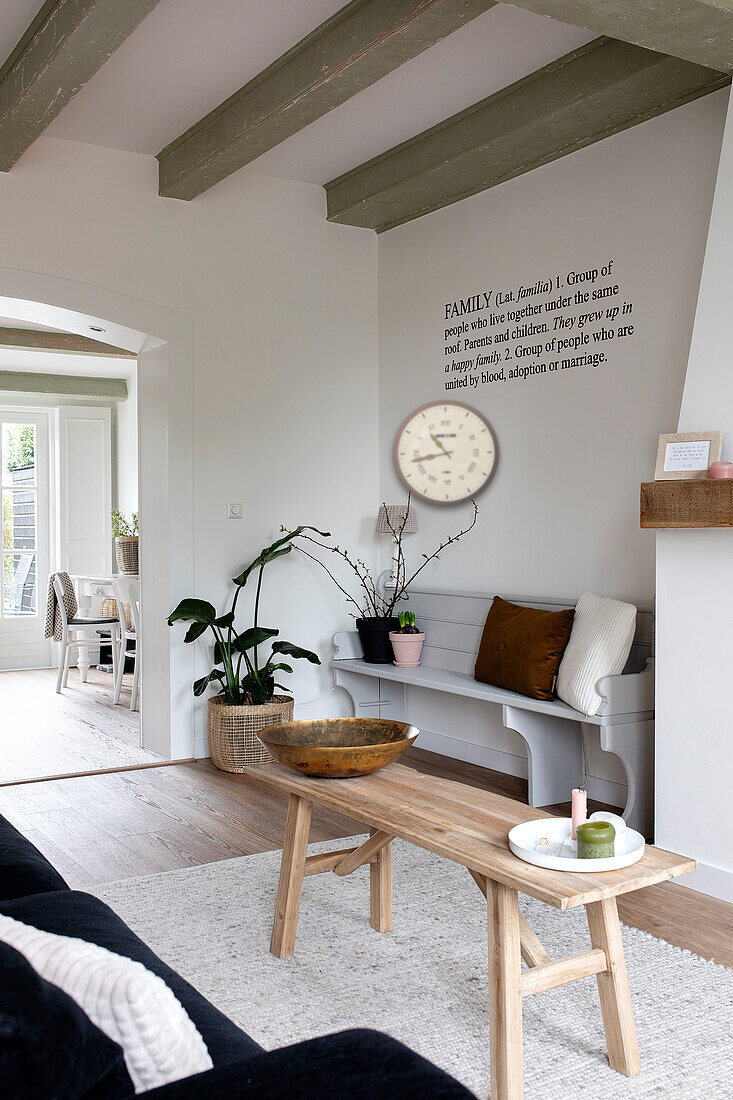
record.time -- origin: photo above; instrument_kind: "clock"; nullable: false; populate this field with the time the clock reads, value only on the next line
10:43
